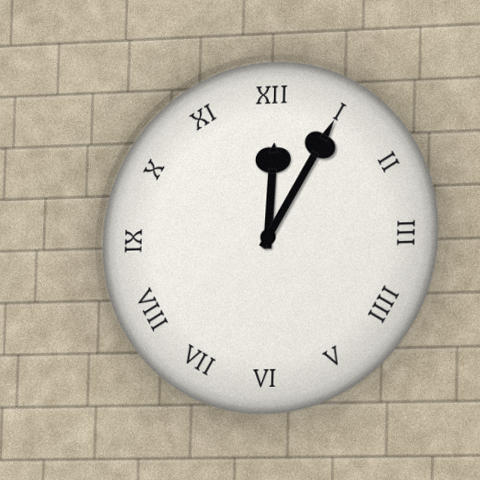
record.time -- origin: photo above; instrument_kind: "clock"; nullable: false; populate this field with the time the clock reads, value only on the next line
12:05
